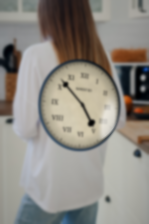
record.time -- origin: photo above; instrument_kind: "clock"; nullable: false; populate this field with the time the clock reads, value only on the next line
4:52
